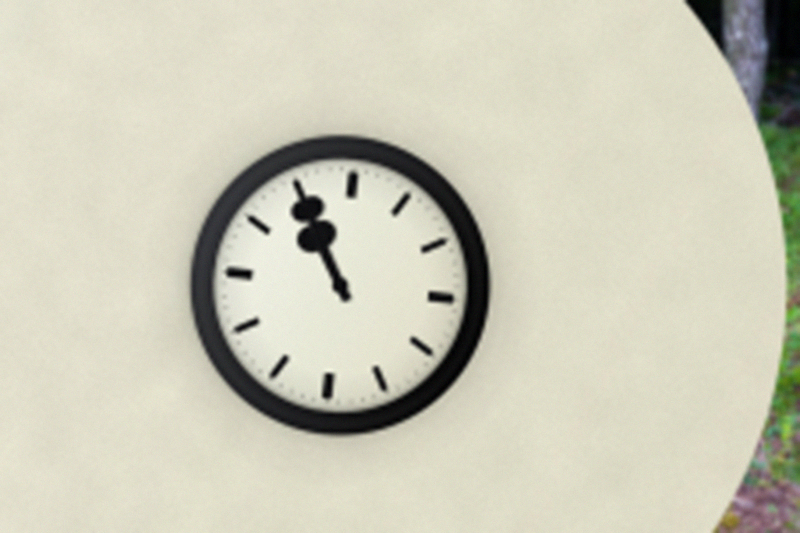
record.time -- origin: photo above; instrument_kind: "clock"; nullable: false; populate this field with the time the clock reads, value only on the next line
10:55
